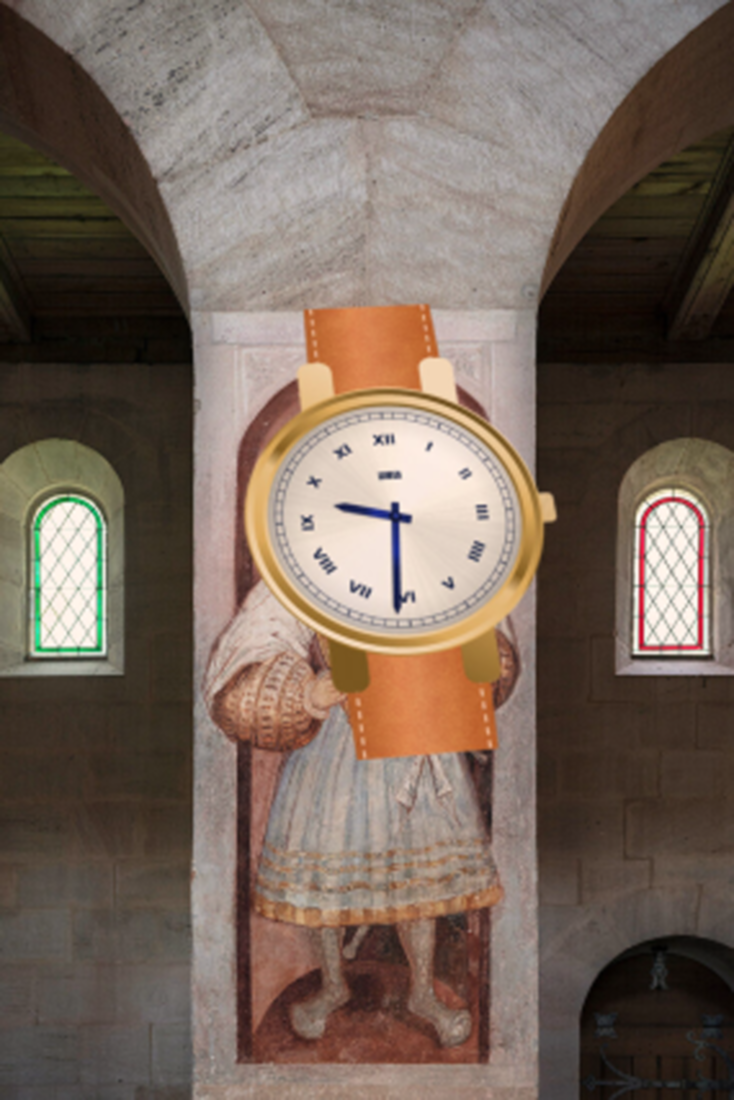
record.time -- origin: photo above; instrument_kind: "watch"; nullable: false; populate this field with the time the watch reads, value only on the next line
9:31
